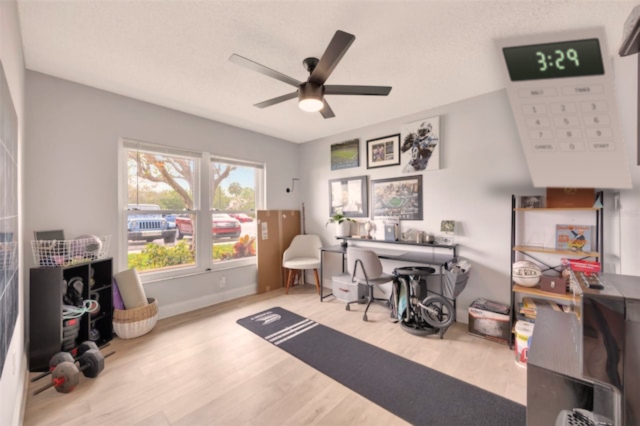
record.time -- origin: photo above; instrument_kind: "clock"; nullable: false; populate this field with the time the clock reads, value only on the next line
3:29
